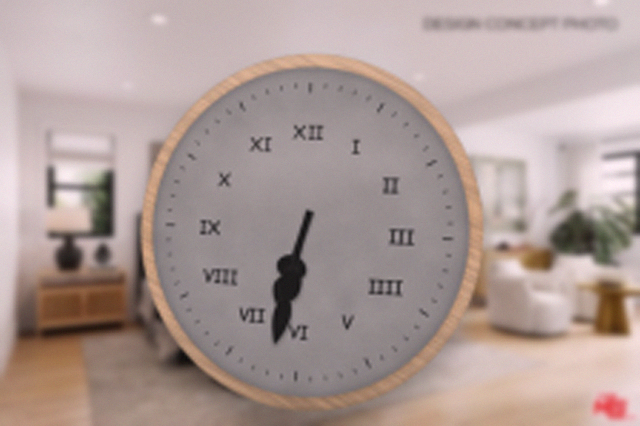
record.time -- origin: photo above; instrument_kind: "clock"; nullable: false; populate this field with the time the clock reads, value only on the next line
6:32
